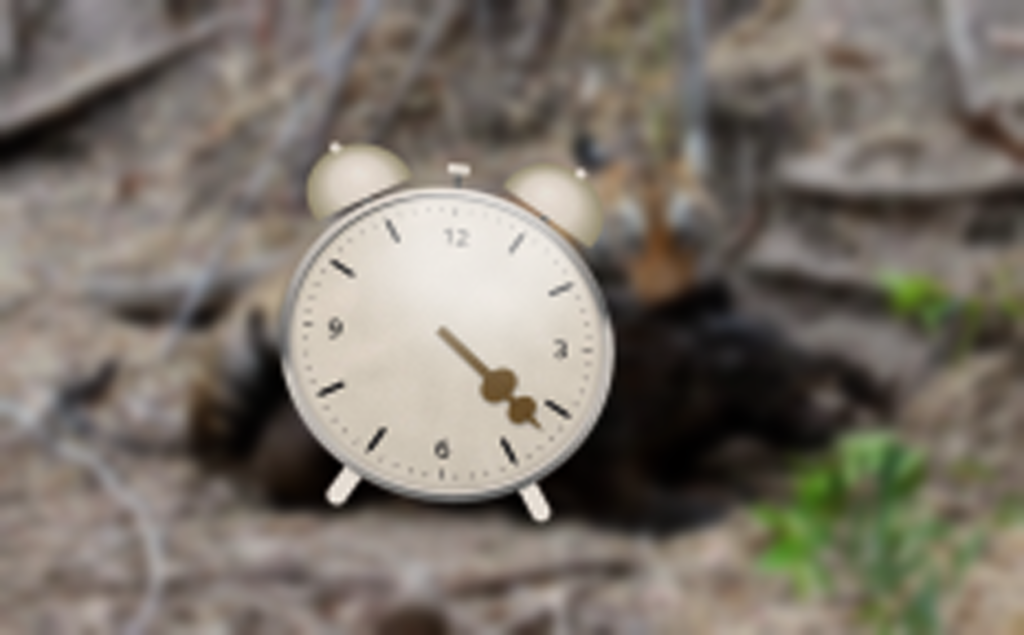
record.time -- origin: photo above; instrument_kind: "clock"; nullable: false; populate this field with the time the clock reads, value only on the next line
4:22
